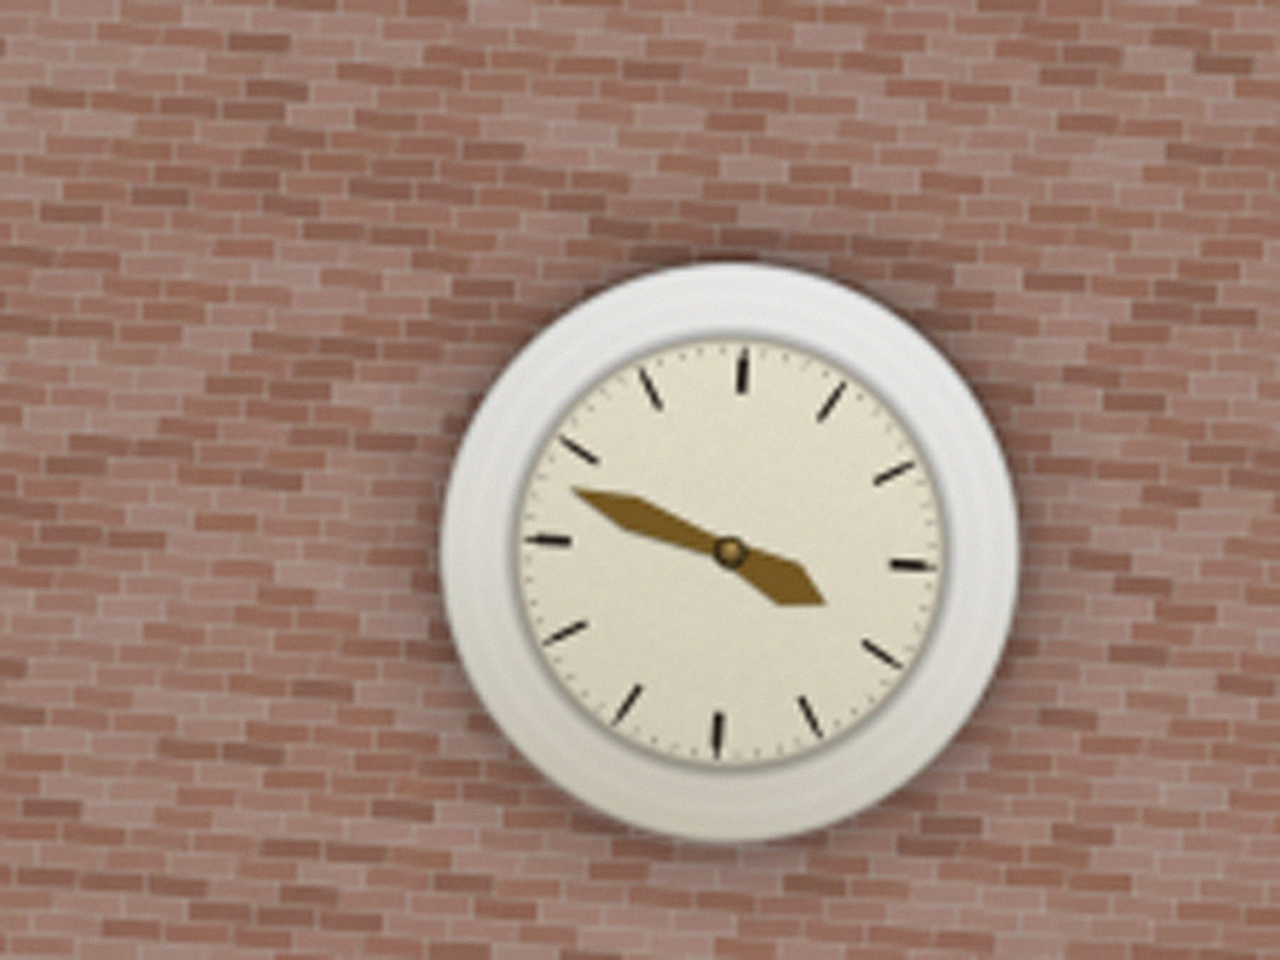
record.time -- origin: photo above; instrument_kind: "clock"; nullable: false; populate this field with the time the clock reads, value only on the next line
3:48
